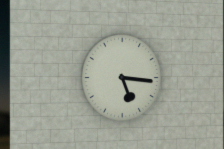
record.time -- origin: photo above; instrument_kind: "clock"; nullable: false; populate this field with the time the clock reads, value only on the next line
5:16
